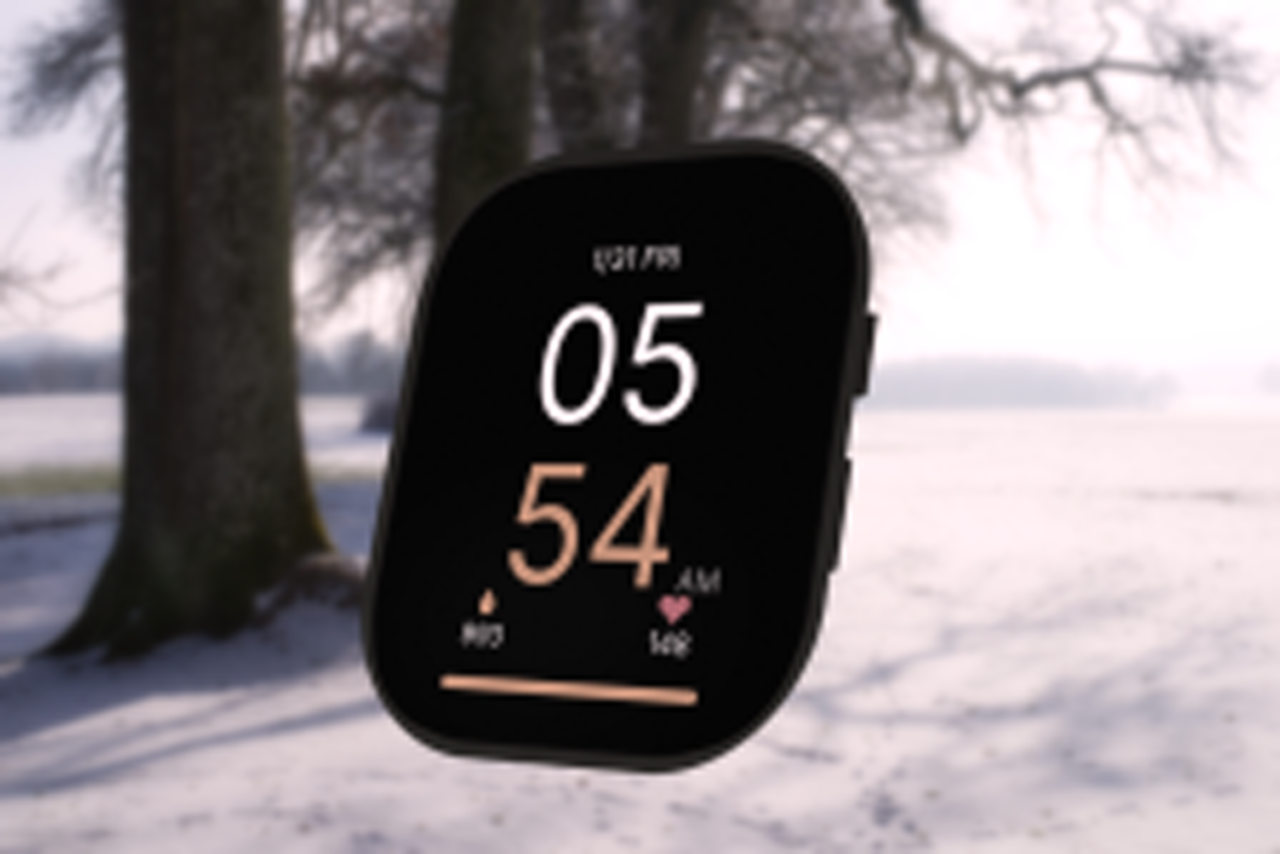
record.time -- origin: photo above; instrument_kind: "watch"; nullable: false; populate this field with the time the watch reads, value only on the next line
5:54
